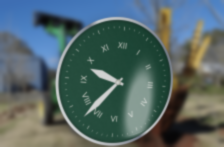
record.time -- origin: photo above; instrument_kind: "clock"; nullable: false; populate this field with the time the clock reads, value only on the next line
9:37
